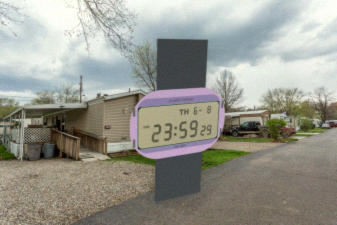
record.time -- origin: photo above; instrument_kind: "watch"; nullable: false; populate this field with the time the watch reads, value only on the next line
23:59:29
